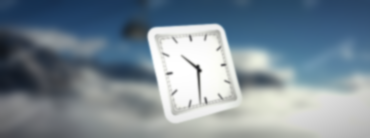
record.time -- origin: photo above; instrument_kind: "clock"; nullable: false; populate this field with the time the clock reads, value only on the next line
10:32
